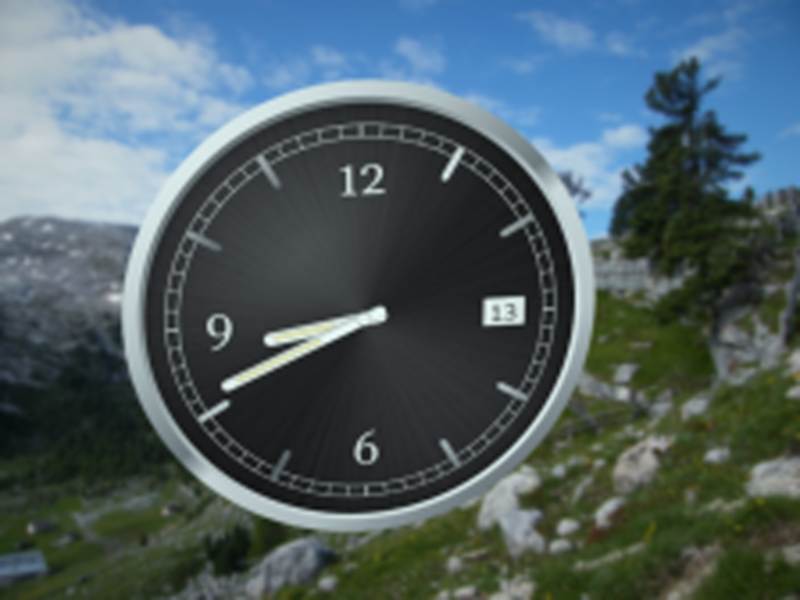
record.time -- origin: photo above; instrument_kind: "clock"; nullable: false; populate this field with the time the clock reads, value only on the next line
8:41
